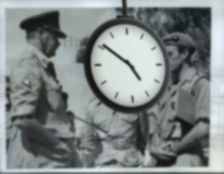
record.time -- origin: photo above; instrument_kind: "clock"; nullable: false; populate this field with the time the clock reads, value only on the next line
4:51
